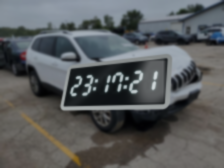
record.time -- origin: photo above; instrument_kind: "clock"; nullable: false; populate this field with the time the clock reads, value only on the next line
23:17:21
